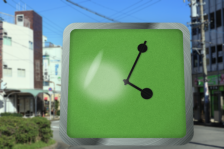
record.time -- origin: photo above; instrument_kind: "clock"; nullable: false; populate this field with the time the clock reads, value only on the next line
4:04
